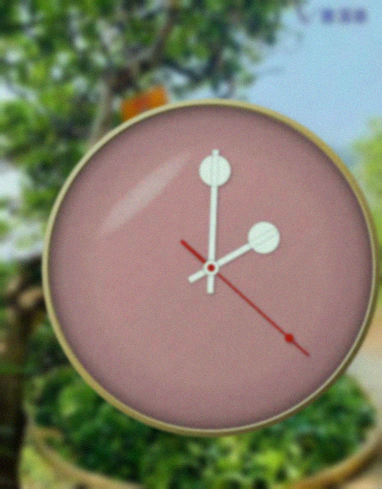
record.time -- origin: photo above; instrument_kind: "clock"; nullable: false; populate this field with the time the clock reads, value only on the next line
2:00:22
